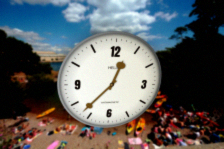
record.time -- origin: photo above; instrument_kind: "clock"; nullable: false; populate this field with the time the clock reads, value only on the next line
12:37
